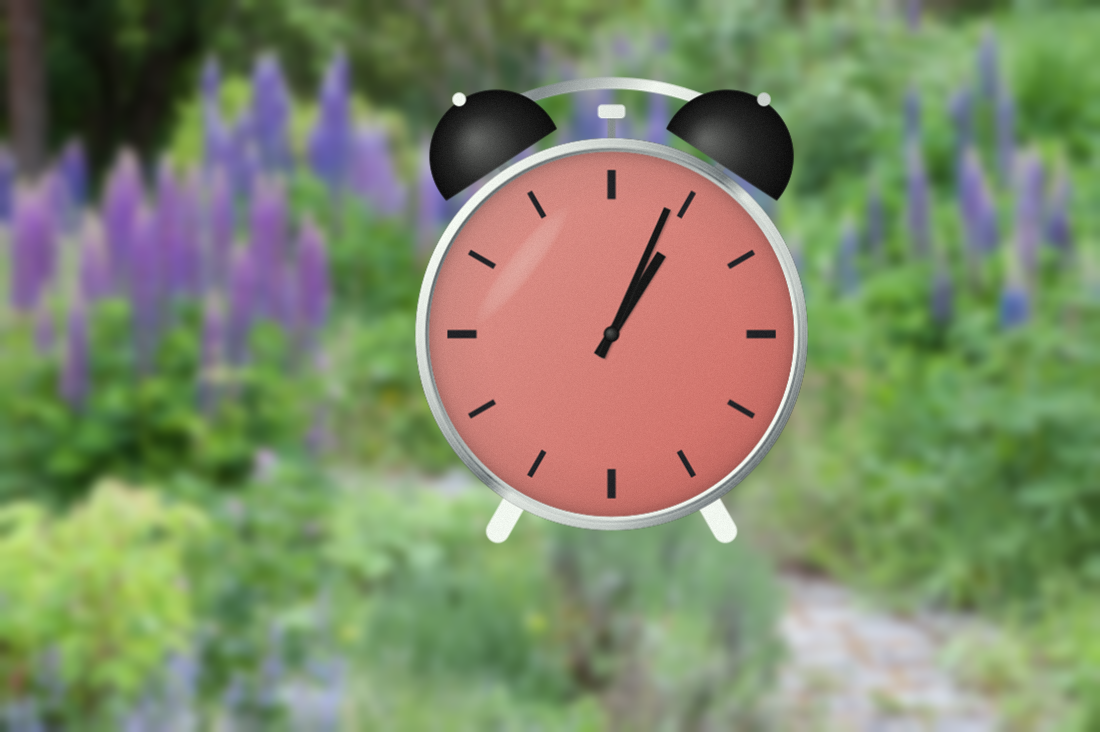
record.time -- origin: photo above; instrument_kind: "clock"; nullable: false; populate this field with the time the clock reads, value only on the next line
1:04
